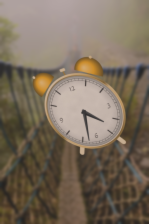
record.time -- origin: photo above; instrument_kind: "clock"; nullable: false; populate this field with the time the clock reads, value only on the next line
4:33
